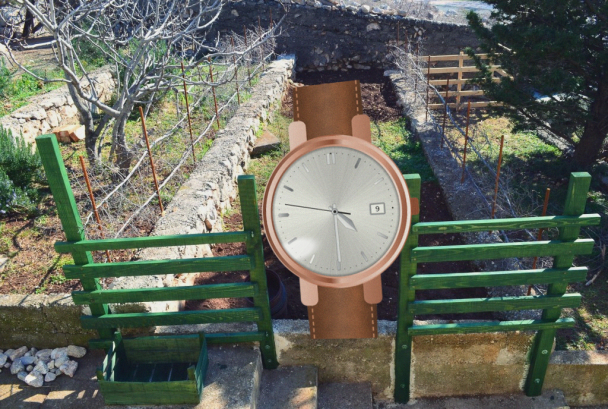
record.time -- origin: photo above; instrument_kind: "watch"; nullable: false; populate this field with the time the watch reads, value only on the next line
4:29:47
